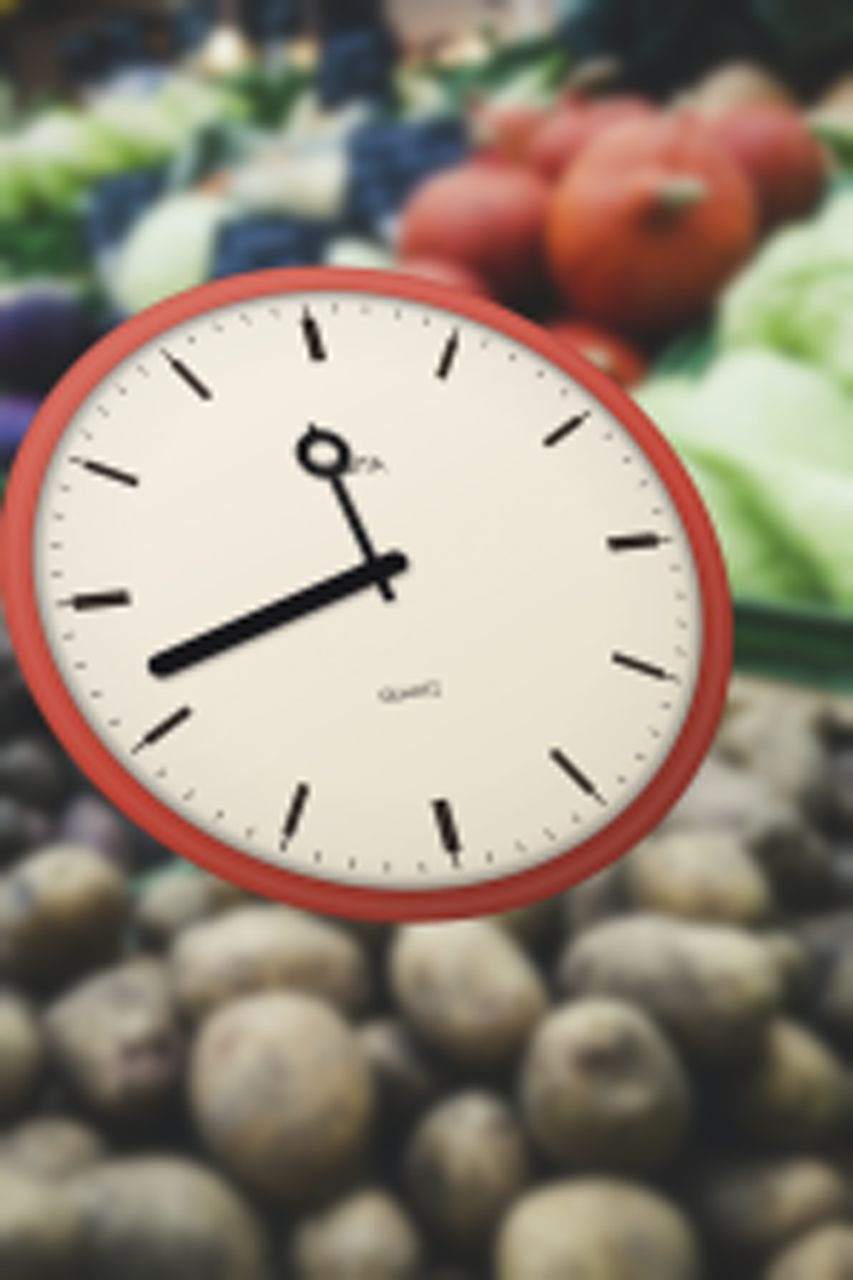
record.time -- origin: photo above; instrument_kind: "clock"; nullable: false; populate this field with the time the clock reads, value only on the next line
11:42
